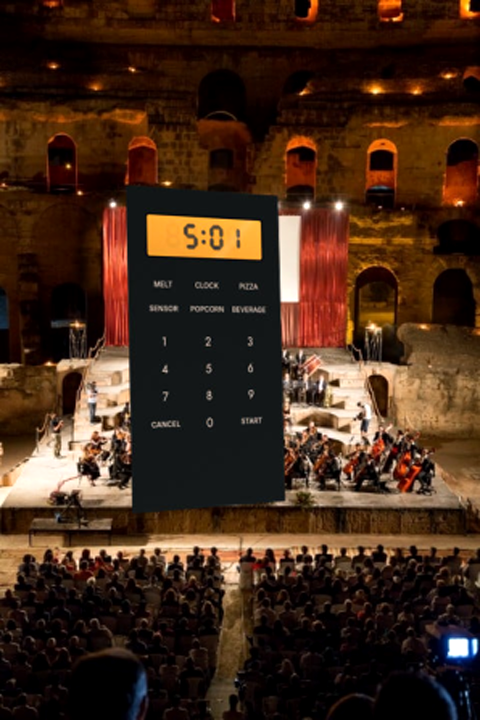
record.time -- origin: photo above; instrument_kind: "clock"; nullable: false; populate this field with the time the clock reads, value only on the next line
5:01
